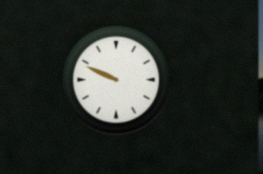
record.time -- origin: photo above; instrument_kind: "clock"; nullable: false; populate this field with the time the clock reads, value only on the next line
9:49
